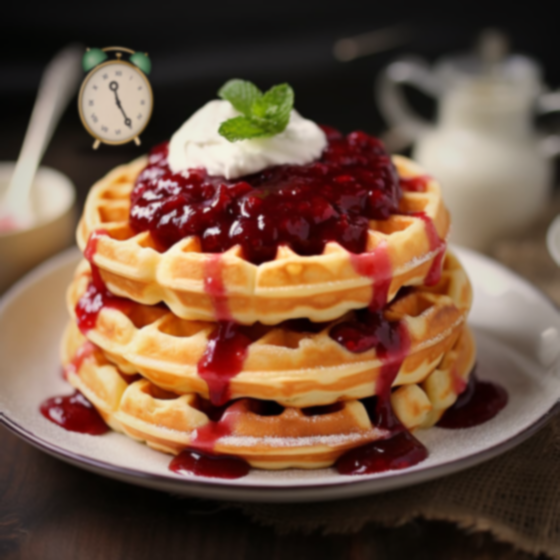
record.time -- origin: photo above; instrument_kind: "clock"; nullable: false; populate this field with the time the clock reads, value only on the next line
11:25
